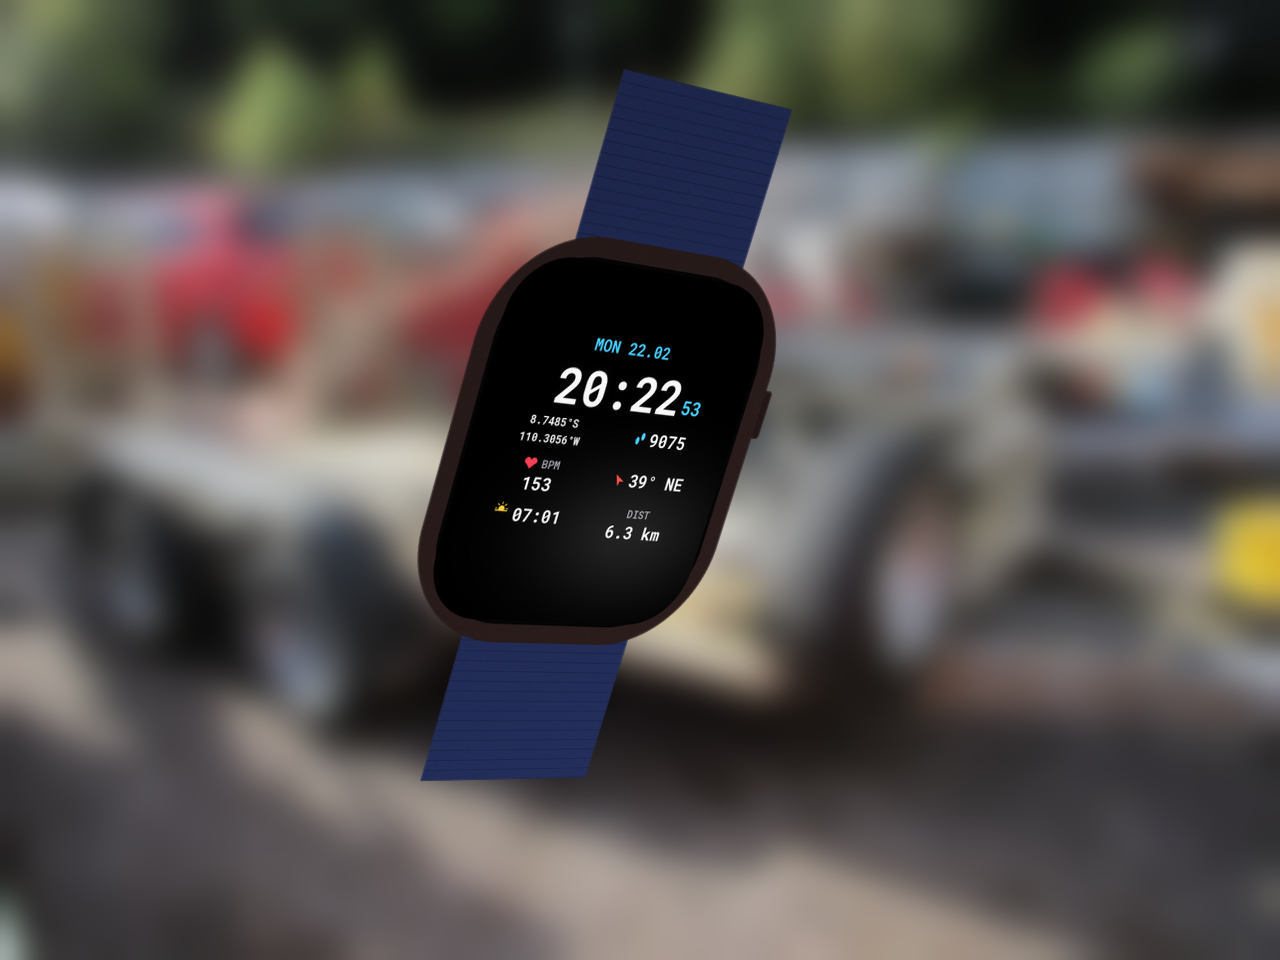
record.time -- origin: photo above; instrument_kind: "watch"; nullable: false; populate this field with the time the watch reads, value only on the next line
20:22:53
